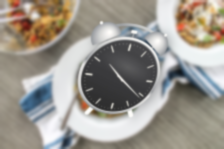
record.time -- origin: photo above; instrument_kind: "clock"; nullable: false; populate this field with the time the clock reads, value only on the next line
10:21
